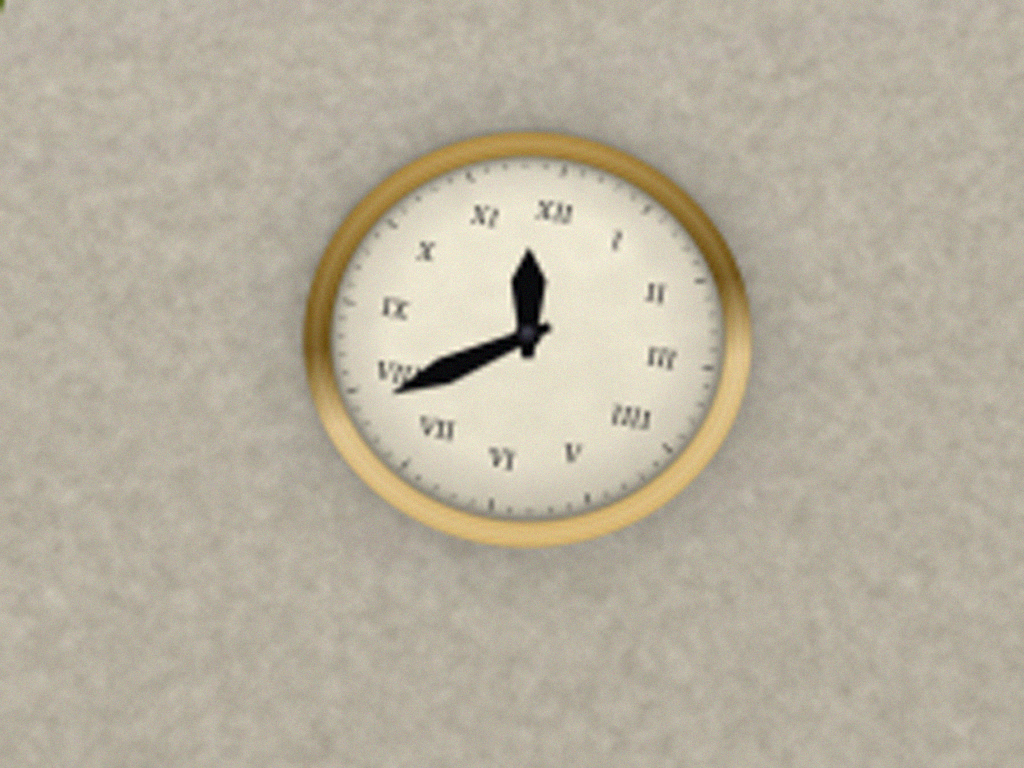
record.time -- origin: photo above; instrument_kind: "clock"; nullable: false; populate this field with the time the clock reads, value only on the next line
11:39
